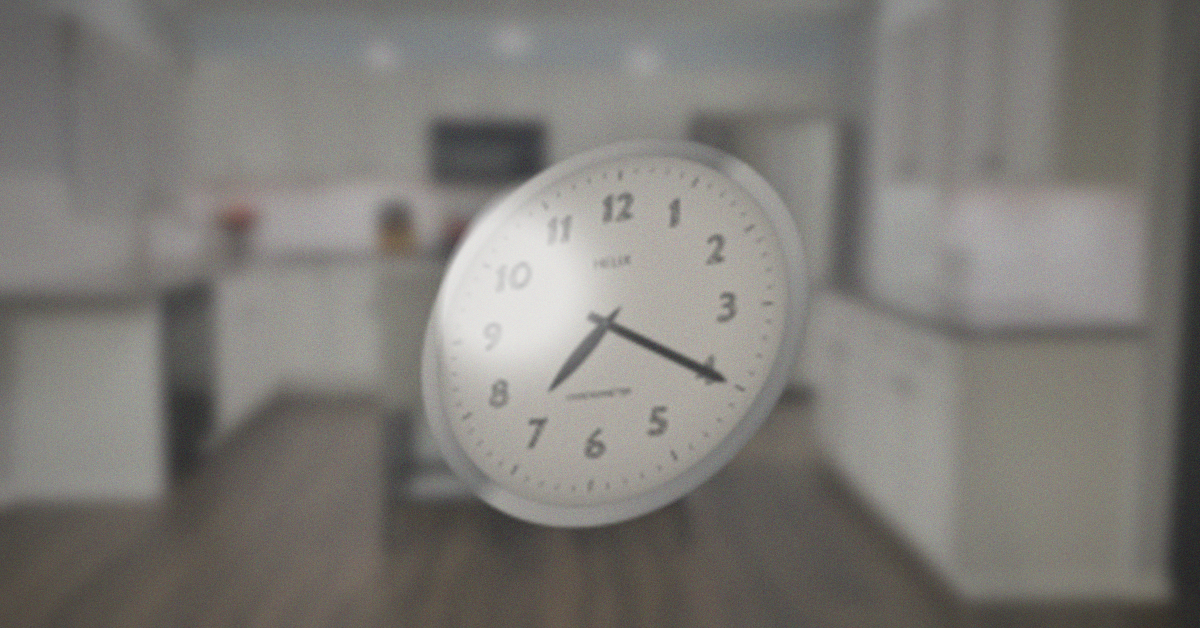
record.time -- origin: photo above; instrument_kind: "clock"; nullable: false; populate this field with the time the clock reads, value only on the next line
7:20
